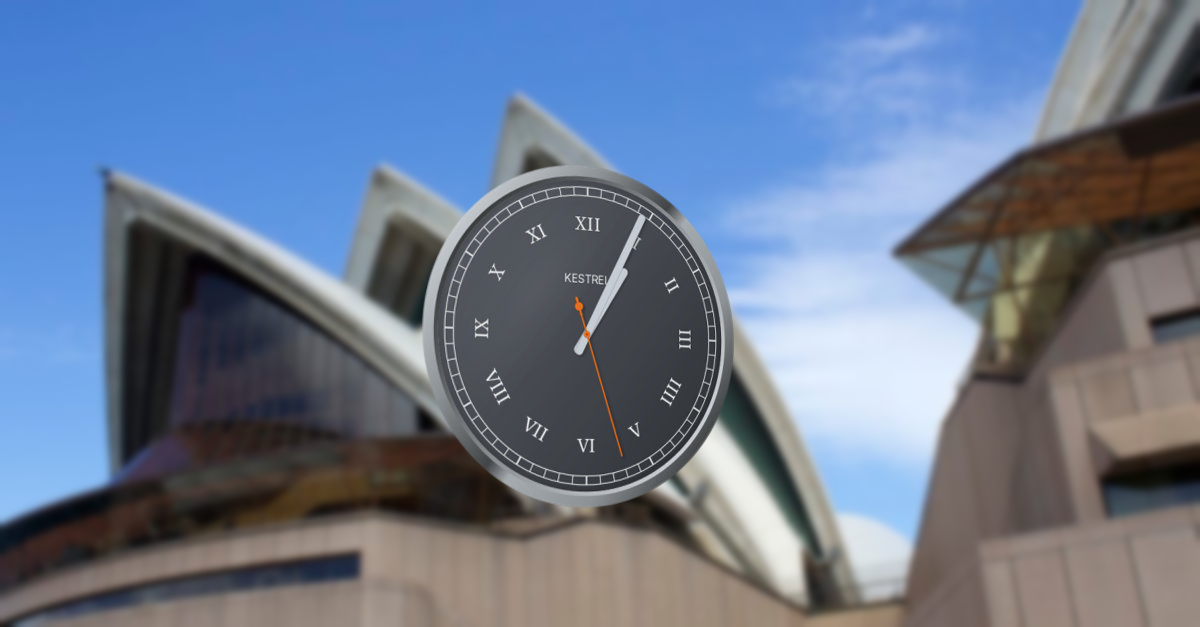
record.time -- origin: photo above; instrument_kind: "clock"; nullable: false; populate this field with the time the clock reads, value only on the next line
1:04:27
